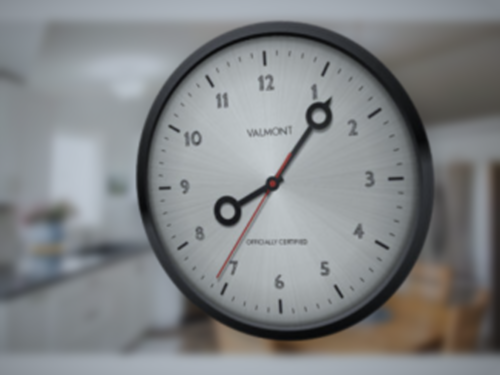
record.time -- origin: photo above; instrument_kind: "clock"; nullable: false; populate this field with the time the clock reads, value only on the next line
8:06:36
